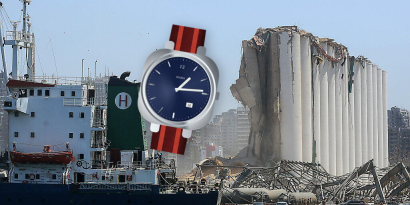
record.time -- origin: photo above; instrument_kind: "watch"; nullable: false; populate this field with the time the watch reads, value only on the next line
1:14
